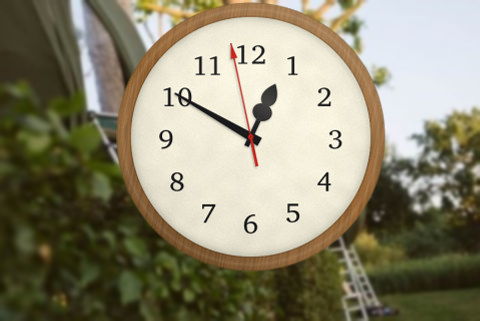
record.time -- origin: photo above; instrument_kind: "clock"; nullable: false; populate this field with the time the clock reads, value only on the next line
12:49:58
